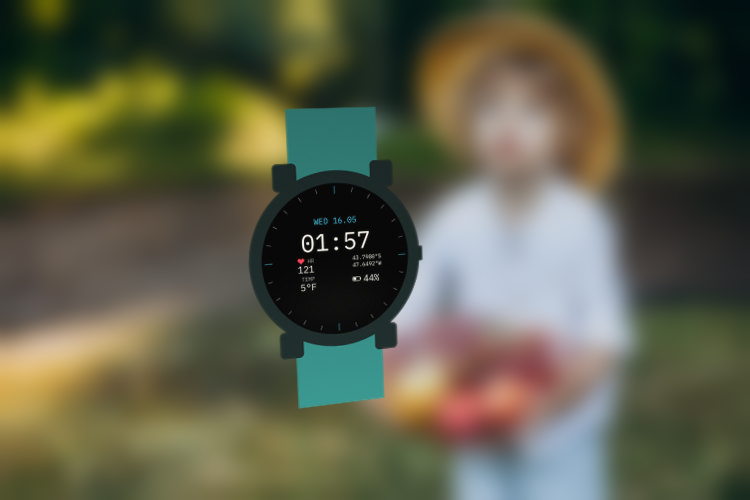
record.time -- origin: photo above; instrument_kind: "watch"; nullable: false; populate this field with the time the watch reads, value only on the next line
1:57
